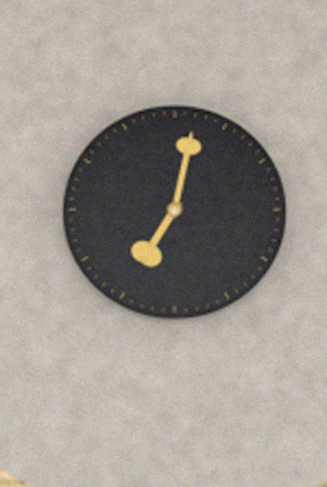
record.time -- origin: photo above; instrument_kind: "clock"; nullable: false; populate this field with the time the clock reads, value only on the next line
7:02
